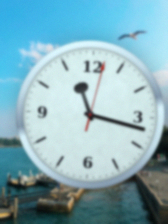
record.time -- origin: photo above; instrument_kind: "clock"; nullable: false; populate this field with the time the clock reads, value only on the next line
11:17:02
